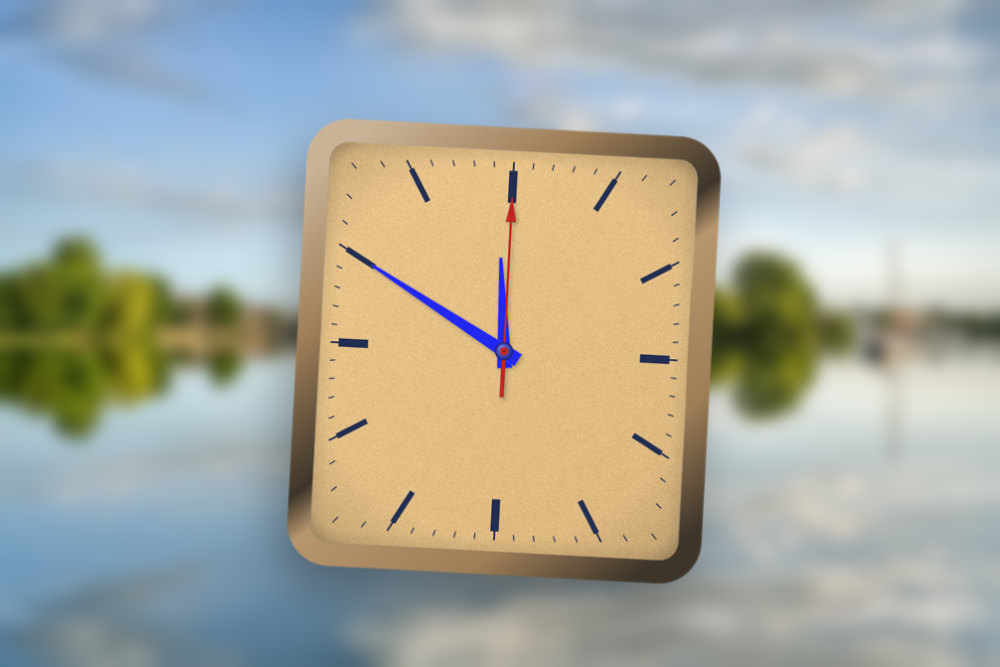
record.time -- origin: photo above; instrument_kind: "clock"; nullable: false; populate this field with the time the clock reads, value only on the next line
11:50:00
